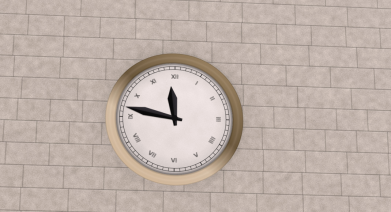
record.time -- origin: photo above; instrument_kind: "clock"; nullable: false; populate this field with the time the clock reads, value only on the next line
11:47
